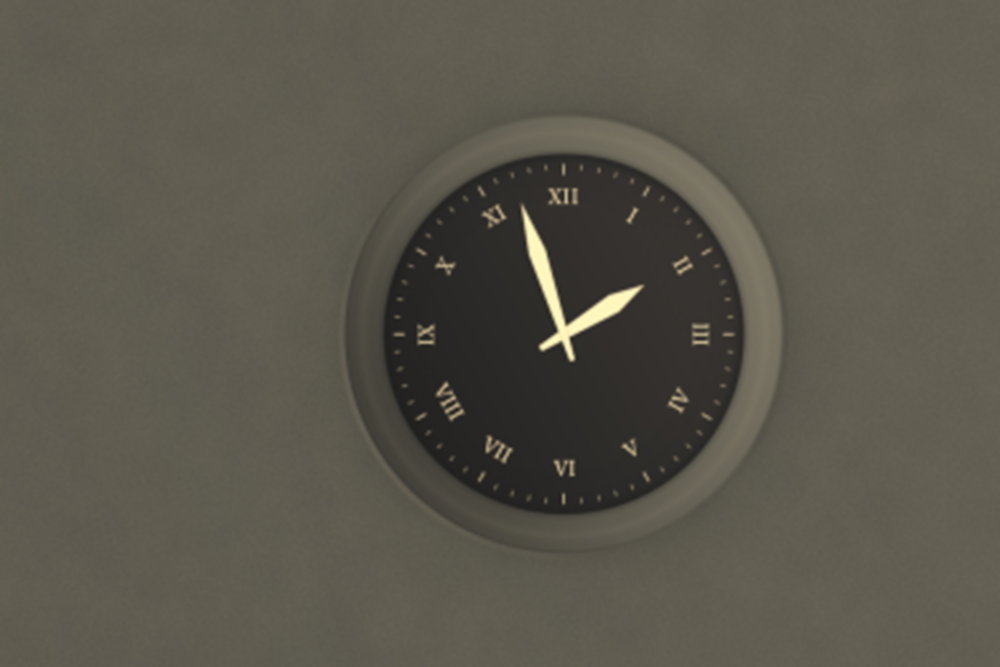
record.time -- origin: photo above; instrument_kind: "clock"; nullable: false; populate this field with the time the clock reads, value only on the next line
1:57
